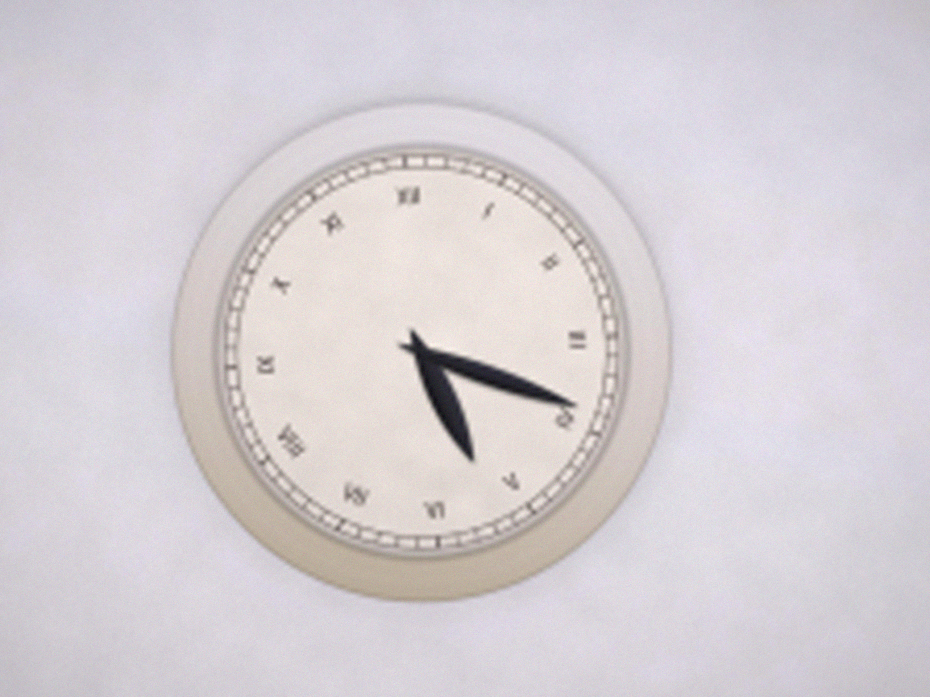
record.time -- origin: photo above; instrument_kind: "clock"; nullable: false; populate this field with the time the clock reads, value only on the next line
5:19
